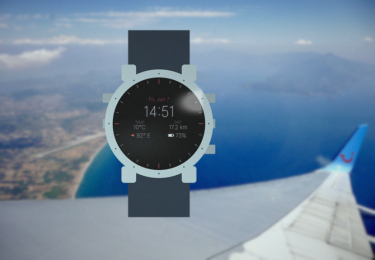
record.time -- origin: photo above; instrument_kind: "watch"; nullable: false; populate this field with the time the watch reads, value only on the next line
14:51
